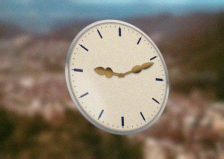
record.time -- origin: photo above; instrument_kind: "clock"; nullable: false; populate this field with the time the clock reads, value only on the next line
9:11
